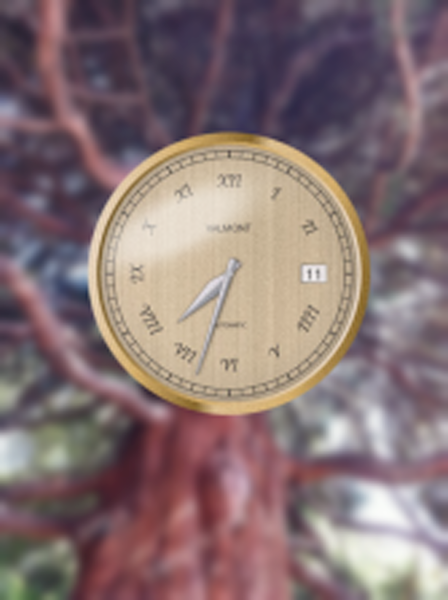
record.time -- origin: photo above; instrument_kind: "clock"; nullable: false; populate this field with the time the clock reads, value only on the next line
7:33
